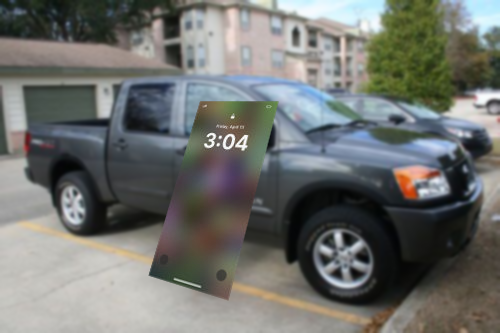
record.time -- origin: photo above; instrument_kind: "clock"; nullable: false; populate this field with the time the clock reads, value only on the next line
3:04
